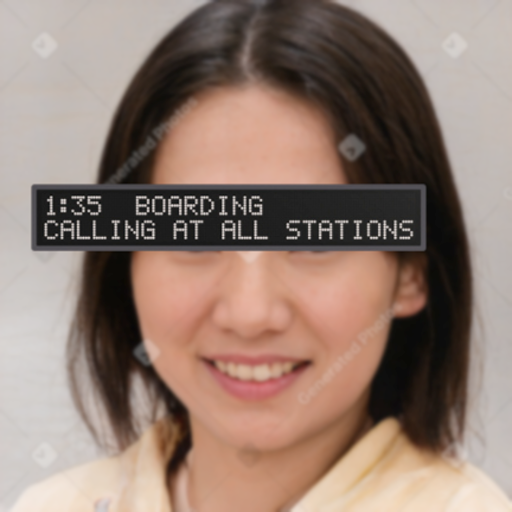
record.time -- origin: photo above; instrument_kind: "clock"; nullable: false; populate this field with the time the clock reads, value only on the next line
1:35
